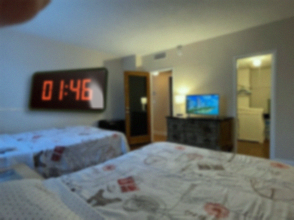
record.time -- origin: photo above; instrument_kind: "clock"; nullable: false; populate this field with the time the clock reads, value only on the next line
1:46
